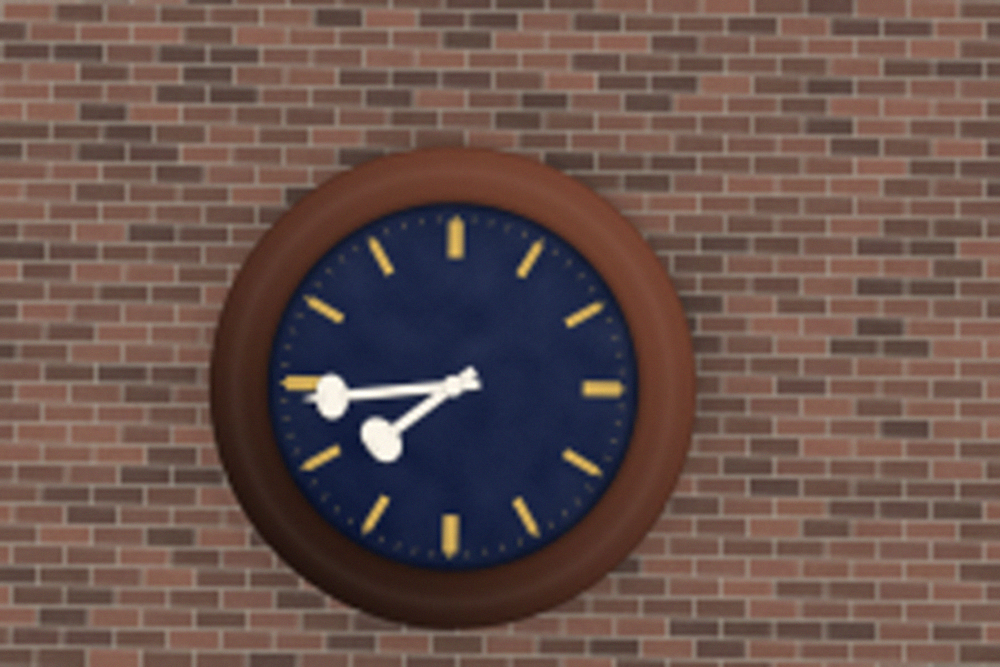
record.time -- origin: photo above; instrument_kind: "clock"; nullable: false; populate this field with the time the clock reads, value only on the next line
7:44
